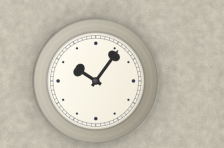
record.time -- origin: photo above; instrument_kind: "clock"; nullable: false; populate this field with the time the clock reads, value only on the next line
10:06
